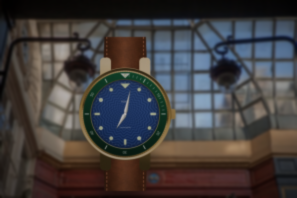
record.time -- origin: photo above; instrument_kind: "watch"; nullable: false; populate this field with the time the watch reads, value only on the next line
7:02
